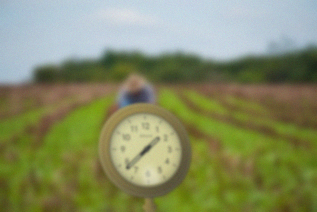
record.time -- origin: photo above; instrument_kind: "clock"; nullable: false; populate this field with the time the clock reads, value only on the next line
1:38
